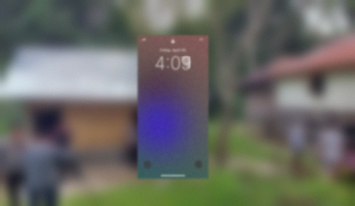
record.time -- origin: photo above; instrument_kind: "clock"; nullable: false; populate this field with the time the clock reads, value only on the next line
4:09
